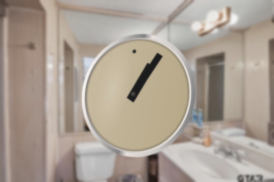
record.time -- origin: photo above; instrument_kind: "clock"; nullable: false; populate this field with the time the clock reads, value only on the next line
1:06
